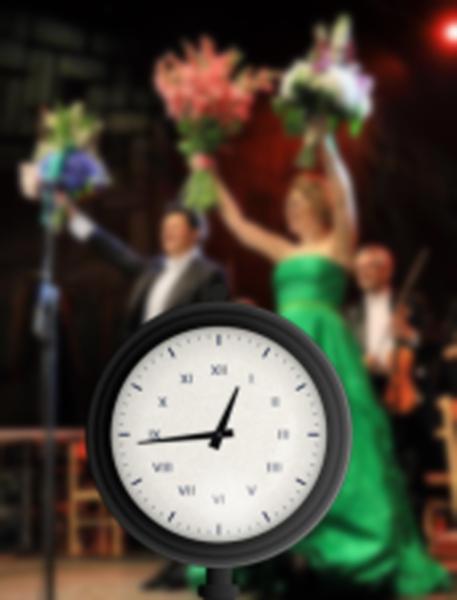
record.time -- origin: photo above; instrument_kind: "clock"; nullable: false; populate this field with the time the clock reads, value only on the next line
12:44
